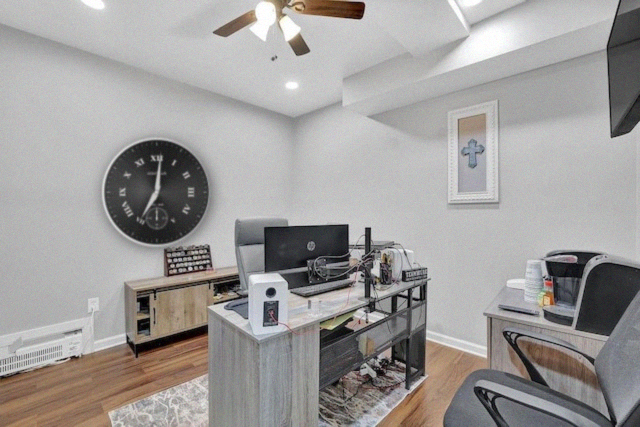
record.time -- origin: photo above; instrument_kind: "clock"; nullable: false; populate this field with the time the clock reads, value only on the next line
7:01
